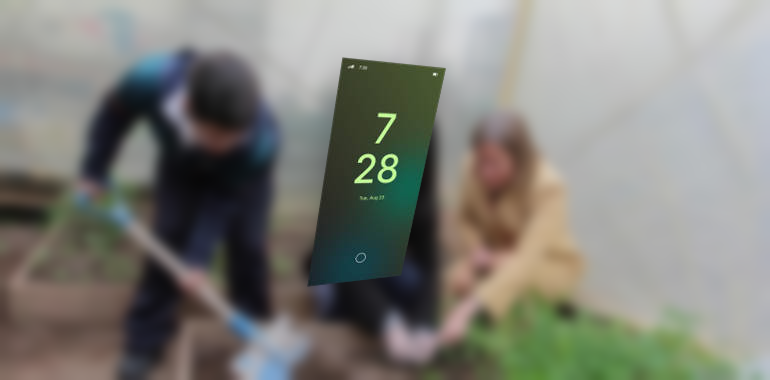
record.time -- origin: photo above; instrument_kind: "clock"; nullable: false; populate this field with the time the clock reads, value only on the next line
7:28
